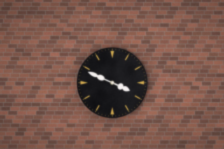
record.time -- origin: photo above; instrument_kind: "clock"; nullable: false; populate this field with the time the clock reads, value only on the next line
3:49
